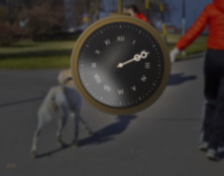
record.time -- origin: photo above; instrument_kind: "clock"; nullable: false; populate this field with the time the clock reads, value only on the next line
2:11
